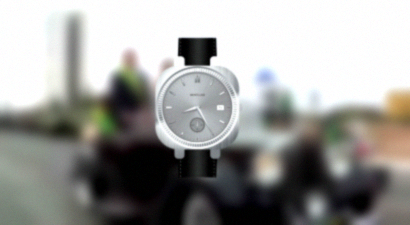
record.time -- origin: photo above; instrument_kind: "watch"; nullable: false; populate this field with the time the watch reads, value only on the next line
8:25
